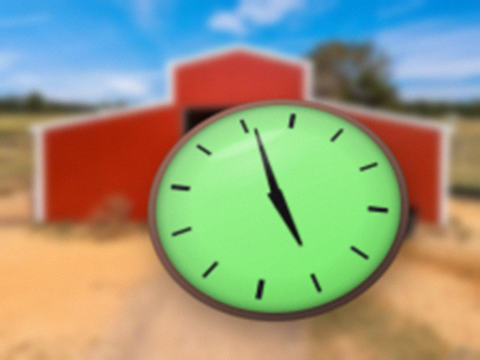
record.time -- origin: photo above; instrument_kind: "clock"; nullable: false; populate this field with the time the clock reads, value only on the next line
4:56
